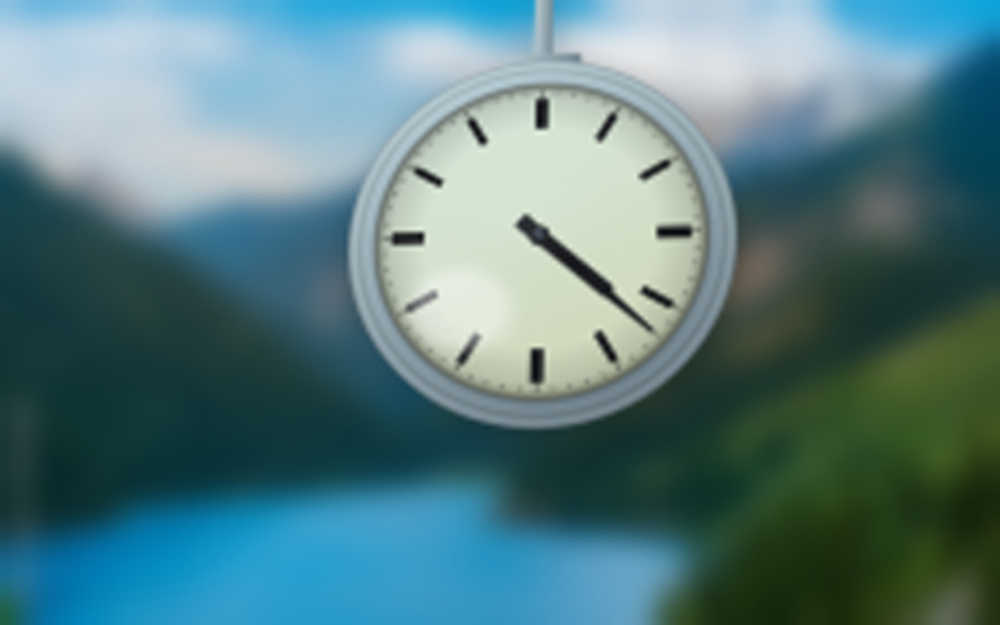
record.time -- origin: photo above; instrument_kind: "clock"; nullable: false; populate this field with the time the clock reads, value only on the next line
4:22
